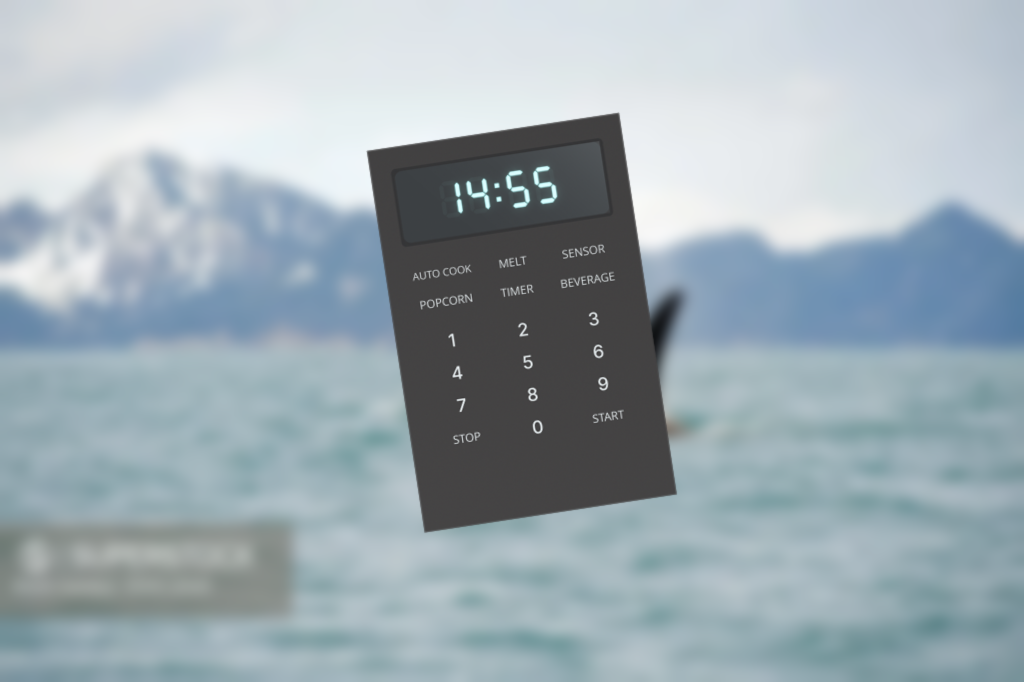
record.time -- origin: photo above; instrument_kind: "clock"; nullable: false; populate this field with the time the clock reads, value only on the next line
14:55
